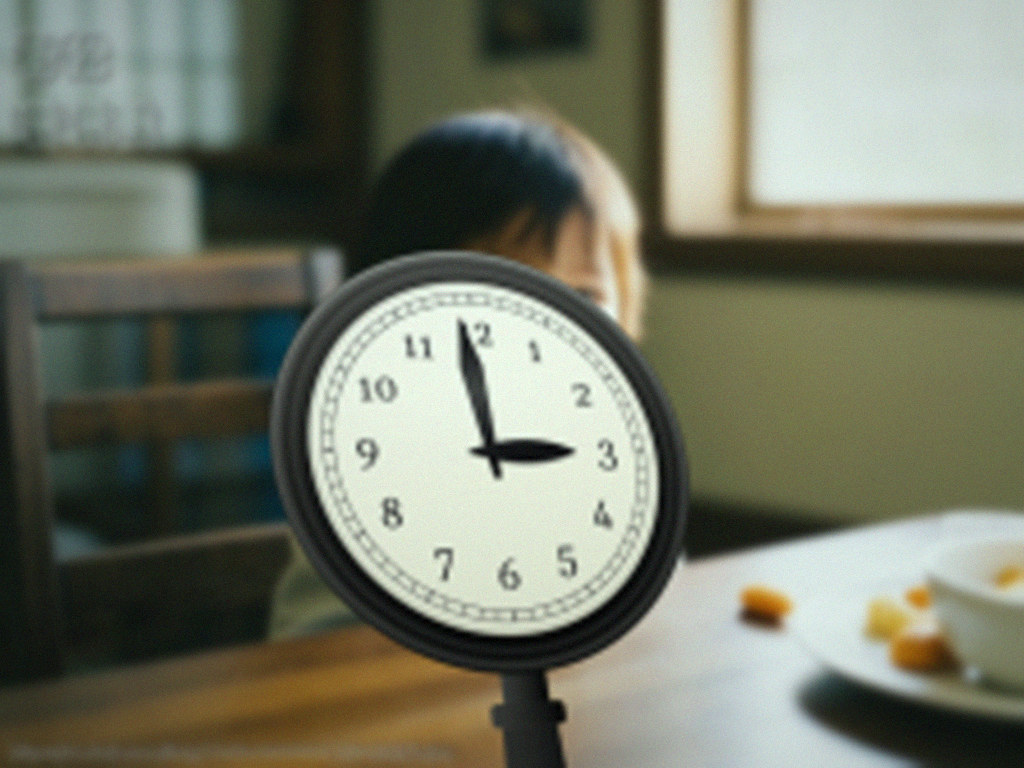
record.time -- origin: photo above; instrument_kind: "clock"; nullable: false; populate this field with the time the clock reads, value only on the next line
2:59
